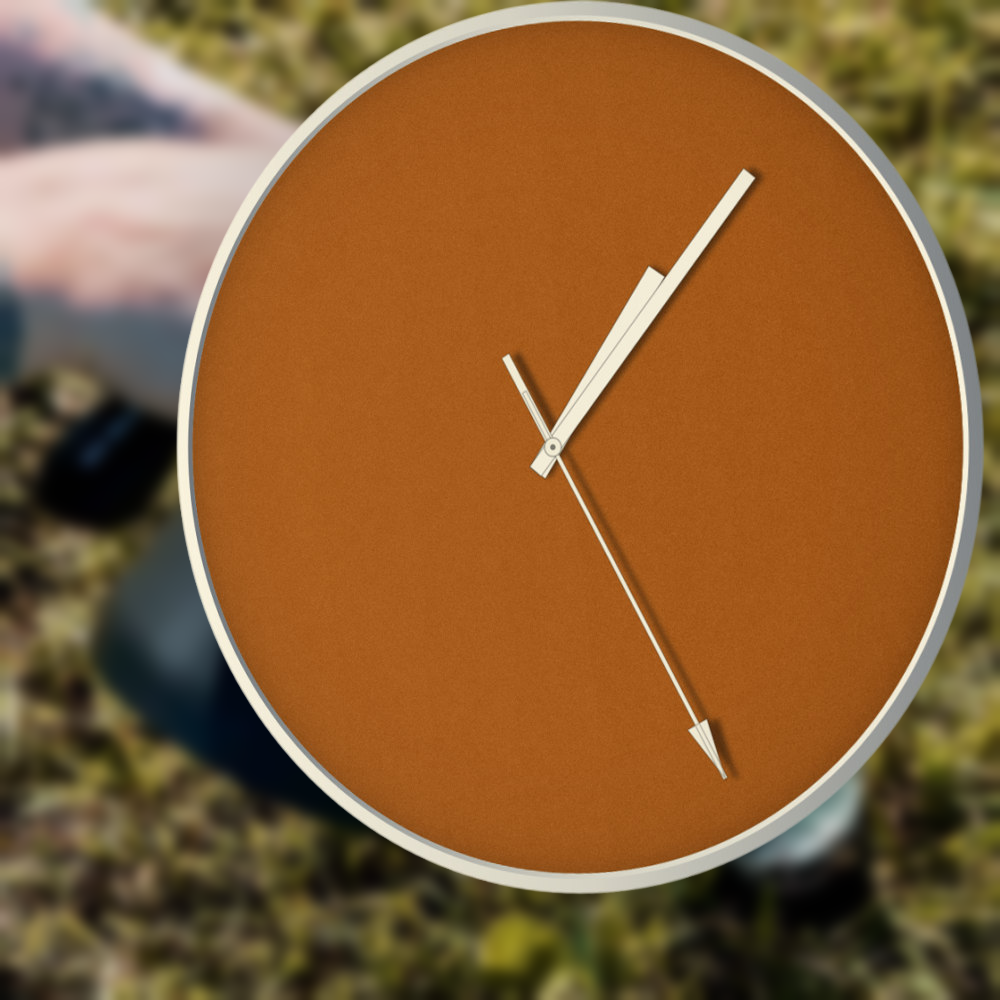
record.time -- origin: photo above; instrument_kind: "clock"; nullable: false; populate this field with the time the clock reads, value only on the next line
1:06:25
